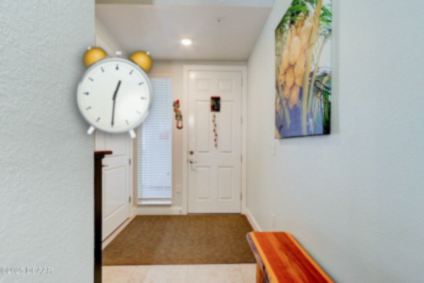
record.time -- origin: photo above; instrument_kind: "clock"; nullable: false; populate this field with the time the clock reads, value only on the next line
12:30
